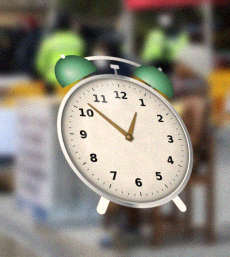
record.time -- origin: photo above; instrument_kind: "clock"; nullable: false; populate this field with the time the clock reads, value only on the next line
12:52
